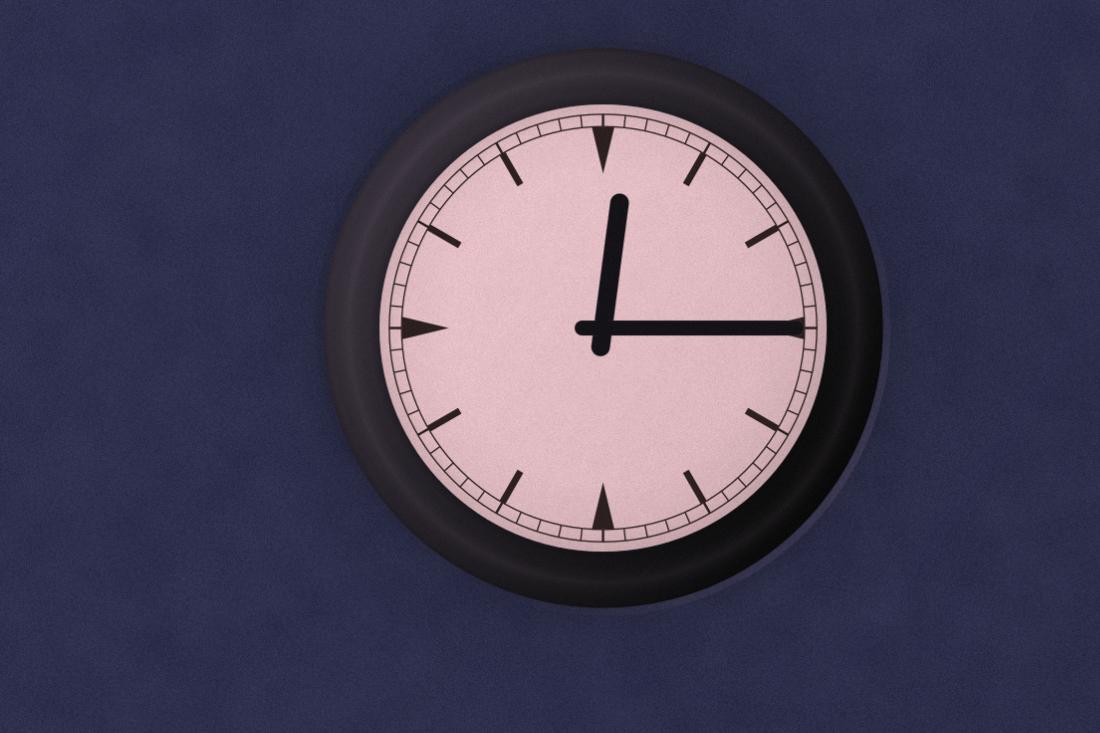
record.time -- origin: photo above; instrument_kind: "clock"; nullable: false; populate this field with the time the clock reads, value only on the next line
12:15
